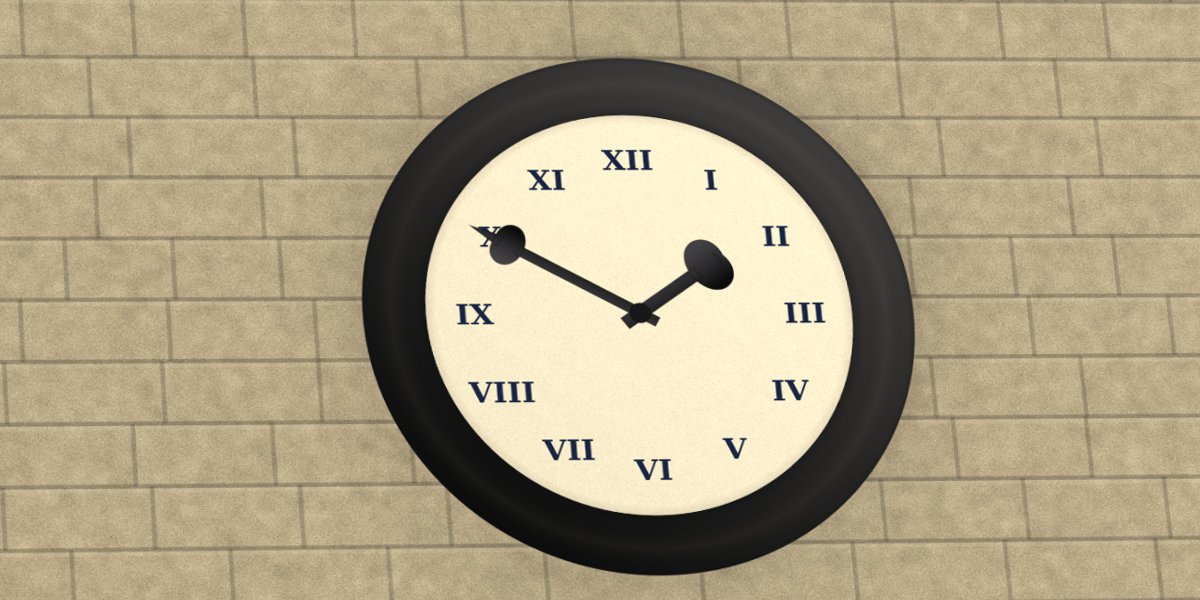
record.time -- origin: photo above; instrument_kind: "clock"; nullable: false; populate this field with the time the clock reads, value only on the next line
1:50
